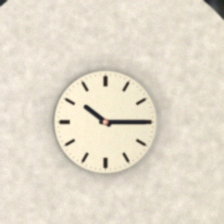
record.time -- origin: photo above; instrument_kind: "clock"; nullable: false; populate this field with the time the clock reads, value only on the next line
10:15
